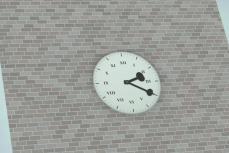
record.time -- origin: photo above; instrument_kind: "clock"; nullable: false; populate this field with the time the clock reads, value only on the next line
2:20
